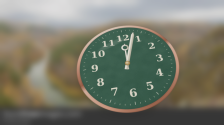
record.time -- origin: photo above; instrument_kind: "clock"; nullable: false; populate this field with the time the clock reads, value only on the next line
12:03
